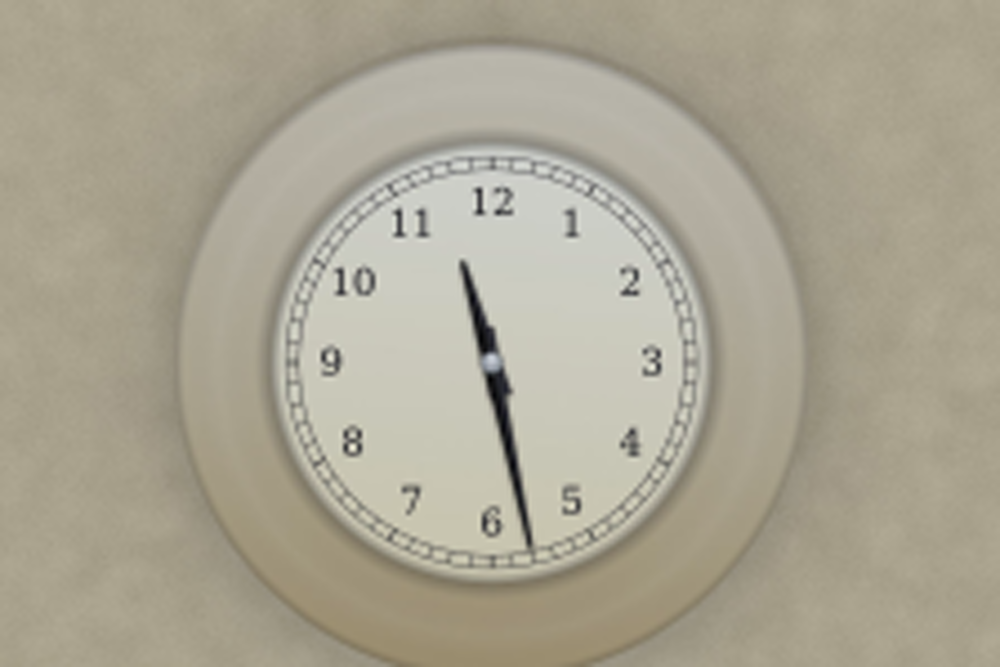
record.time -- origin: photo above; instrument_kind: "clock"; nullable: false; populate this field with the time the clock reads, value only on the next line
11:28
